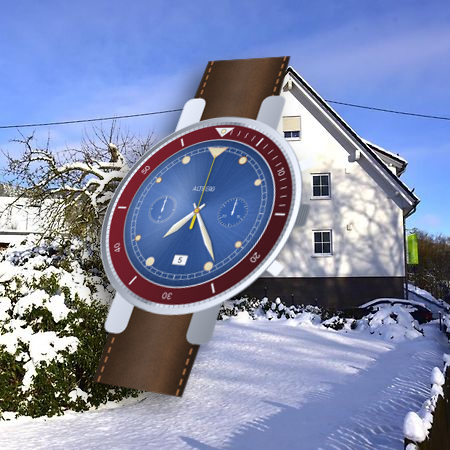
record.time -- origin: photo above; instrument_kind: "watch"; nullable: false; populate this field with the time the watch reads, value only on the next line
7:24
